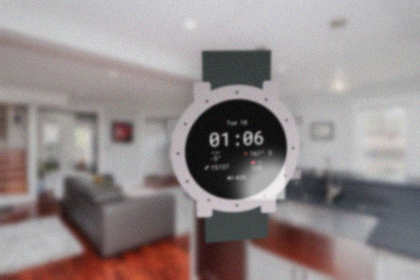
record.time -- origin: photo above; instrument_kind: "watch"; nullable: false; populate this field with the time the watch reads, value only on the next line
1:06
